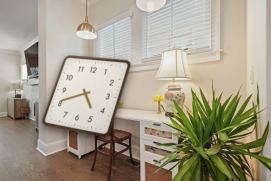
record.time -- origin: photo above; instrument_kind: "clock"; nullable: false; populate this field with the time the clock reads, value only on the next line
4:41
